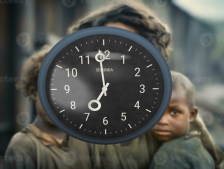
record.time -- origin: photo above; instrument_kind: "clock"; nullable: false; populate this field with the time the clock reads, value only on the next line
6:59
